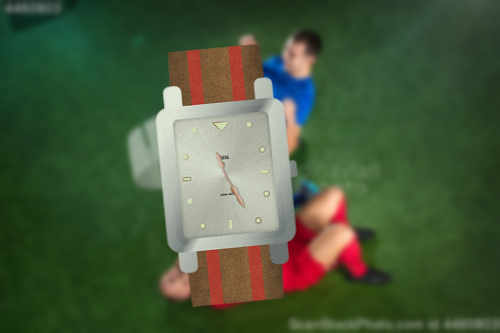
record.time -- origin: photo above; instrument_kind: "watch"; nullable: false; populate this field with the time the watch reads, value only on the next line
11:26
